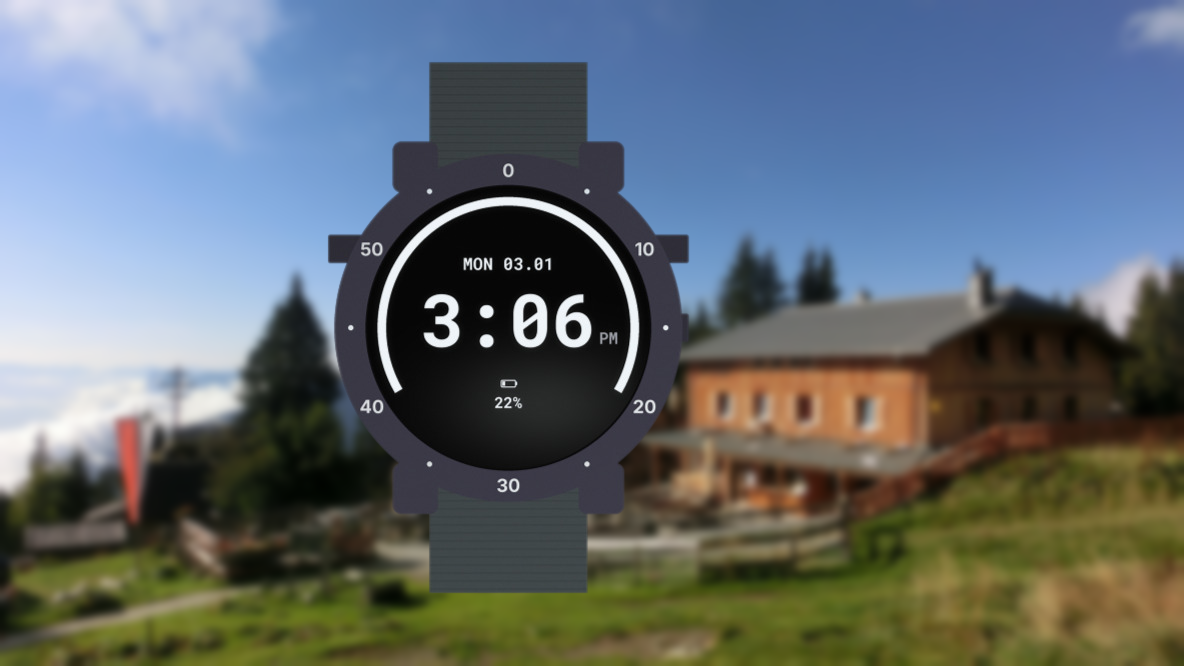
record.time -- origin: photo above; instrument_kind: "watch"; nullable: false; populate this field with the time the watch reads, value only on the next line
3:06
